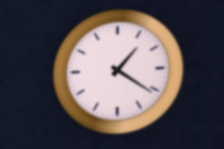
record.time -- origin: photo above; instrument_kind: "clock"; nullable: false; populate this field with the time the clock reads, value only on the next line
1:21
